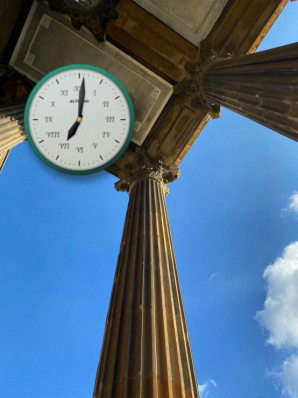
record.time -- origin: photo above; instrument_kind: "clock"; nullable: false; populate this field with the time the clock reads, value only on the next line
7:01
